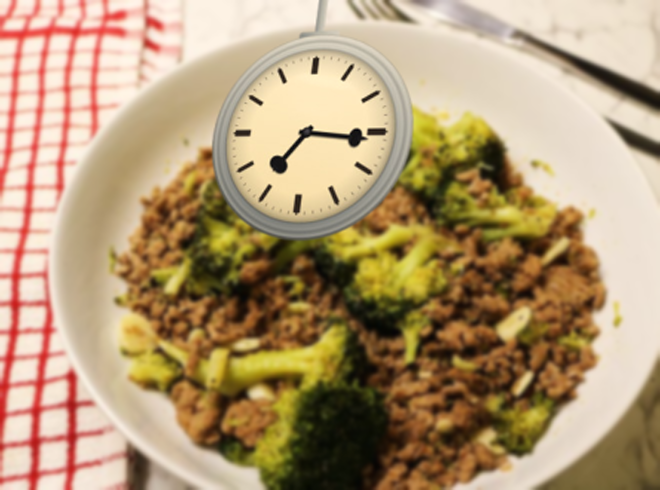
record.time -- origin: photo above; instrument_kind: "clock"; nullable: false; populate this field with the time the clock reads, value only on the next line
7:16
